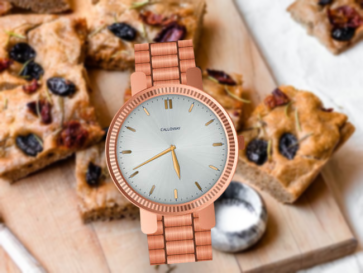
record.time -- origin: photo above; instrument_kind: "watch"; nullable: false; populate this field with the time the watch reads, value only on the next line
5:41
